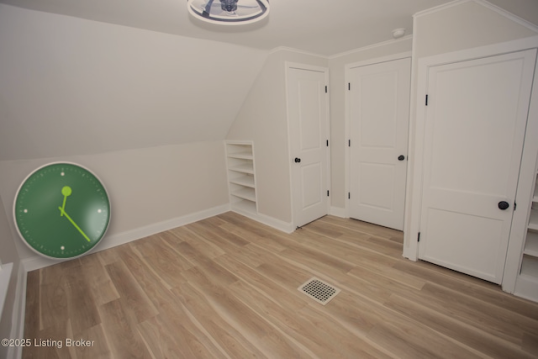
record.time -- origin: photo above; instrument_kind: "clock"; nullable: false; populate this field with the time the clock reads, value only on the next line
12:23
